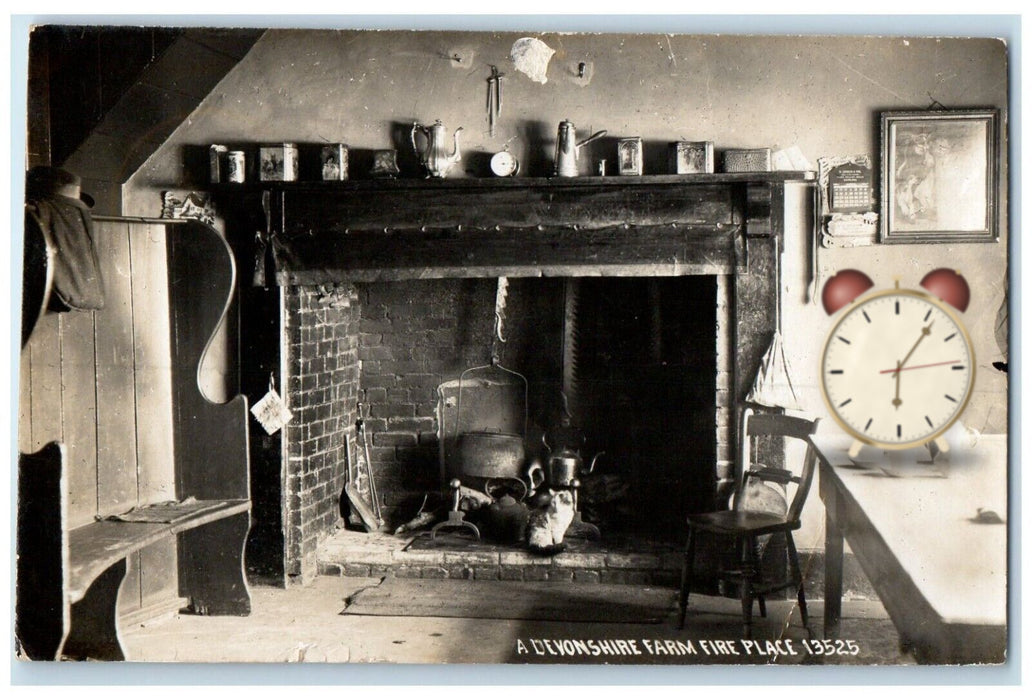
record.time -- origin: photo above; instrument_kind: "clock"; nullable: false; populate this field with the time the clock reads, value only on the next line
6:06:14
